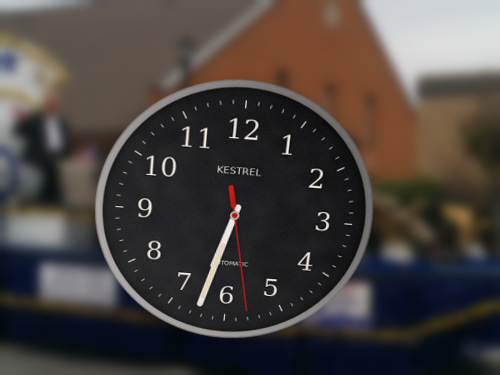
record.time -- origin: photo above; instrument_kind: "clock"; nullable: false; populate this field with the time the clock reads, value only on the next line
6:32:28
